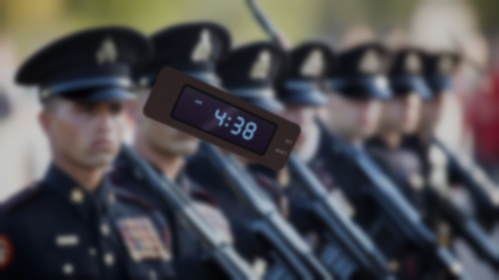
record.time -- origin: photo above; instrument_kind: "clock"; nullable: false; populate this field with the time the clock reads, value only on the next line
4:38
